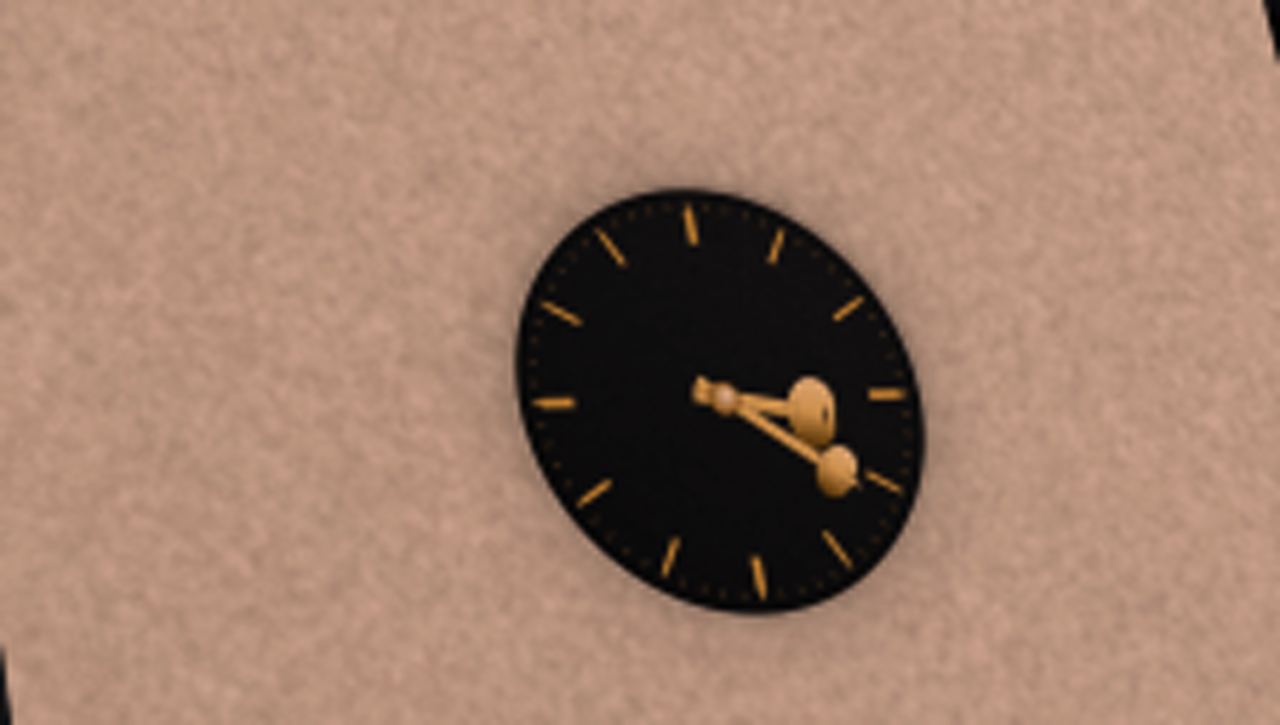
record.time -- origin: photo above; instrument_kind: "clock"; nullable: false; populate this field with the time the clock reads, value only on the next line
3:21
